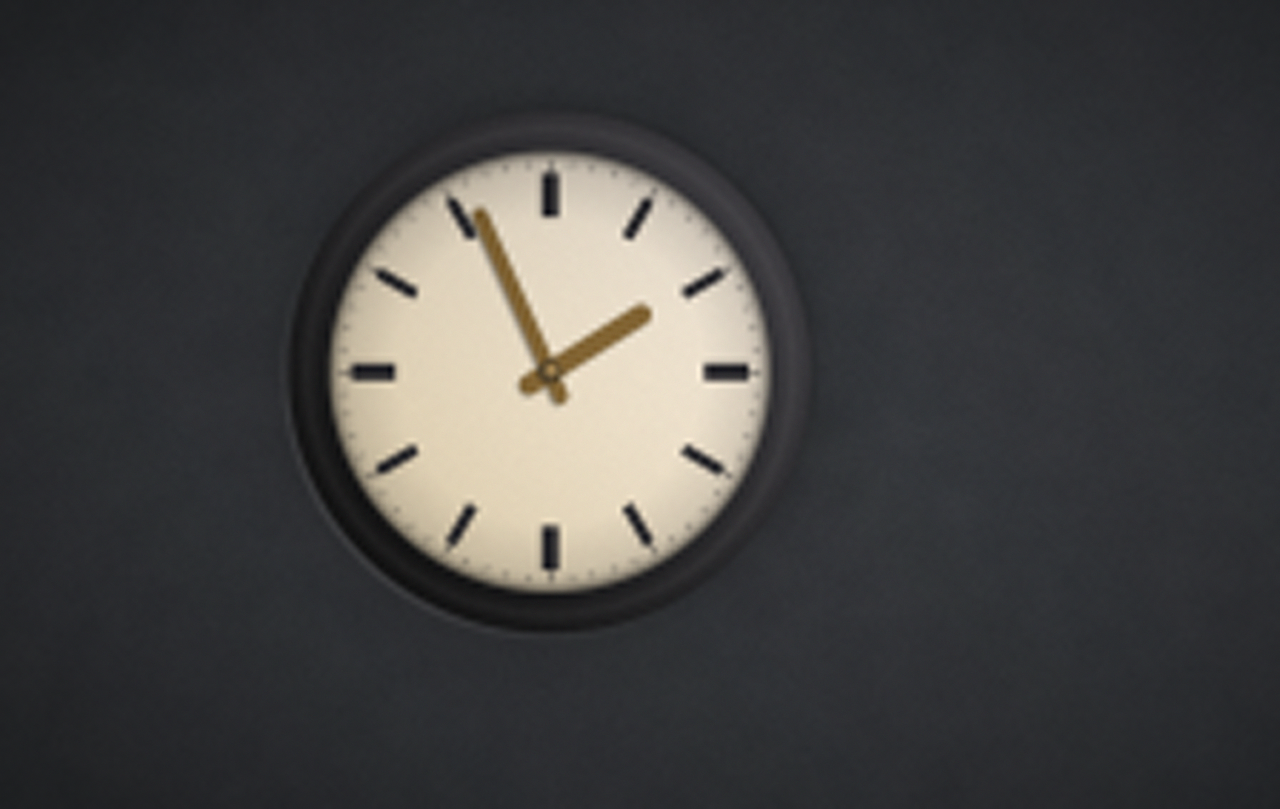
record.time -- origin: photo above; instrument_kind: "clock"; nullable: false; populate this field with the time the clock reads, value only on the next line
1:56
